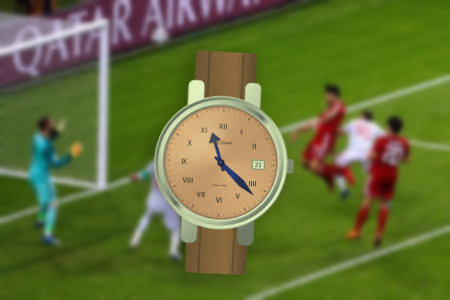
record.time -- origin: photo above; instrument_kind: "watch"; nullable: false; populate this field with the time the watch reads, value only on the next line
11:22
